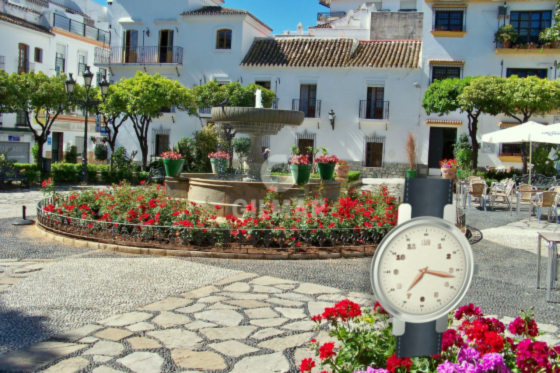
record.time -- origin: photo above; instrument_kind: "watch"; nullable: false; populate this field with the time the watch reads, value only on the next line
7:17
